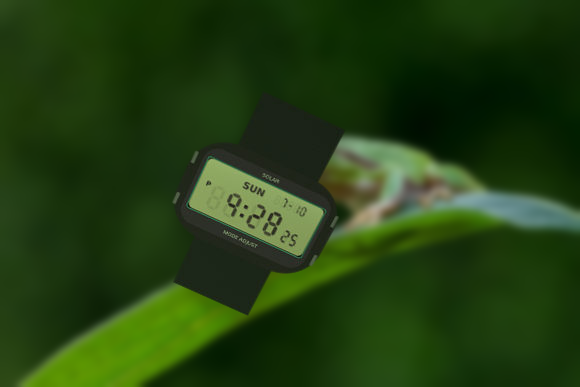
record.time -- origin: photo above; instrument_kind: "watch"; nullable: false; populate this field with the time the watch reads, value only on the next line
9:28:25
